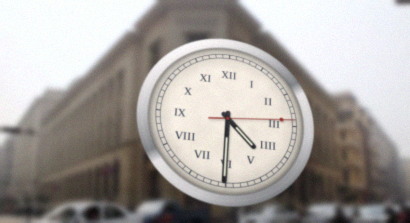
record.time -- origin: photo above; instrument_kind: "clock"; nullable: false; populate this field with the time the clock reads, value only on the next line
4:30:14
